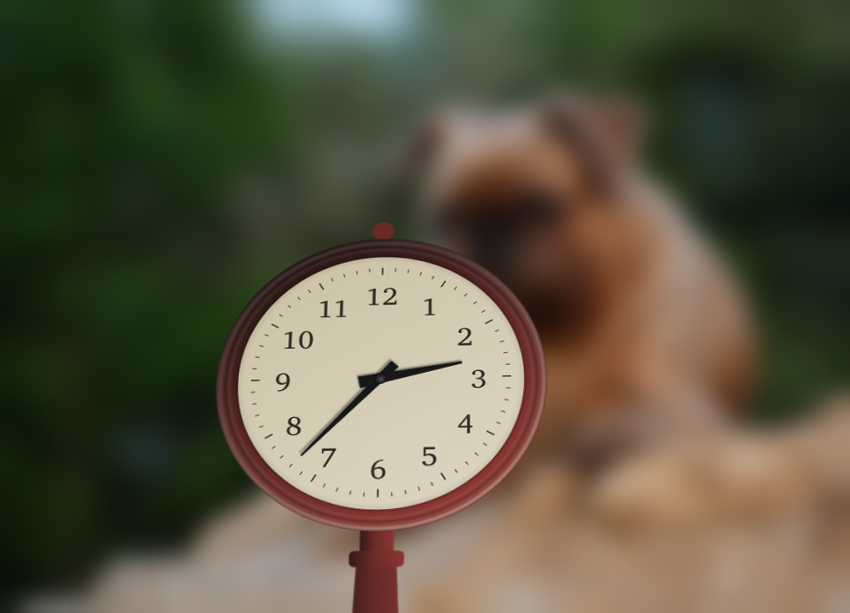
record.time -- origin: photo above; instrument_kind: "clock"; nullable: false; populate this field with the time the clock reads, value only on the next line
2:37
